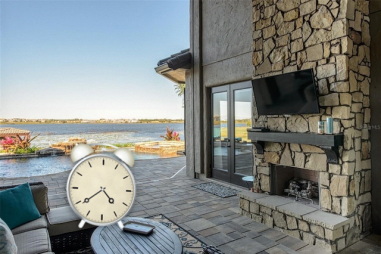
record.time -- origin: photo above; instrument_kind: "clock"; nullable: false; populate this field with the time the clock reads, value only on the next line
4:39
